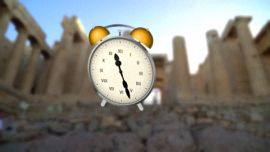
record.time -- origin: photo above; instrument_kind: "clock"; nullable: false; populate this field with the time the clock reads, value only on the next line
11:27
